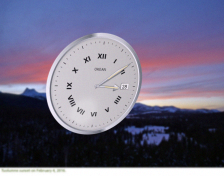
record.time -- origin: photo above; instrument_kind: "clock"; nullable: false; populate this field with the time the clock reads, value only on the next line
3:09
